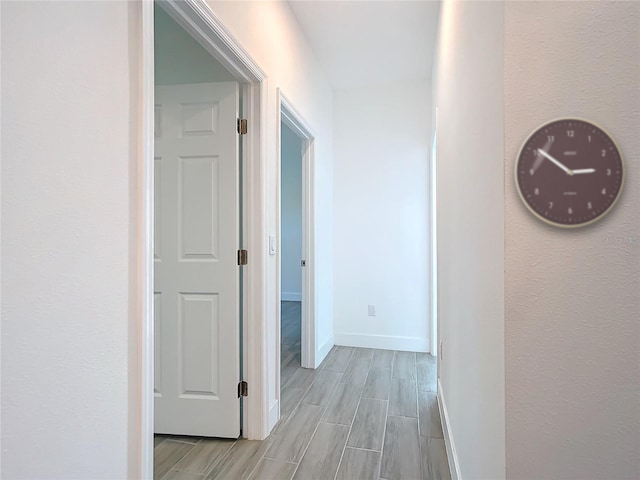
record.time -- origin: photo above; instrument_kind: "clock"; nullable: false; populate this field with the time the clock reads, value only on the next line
2:51
